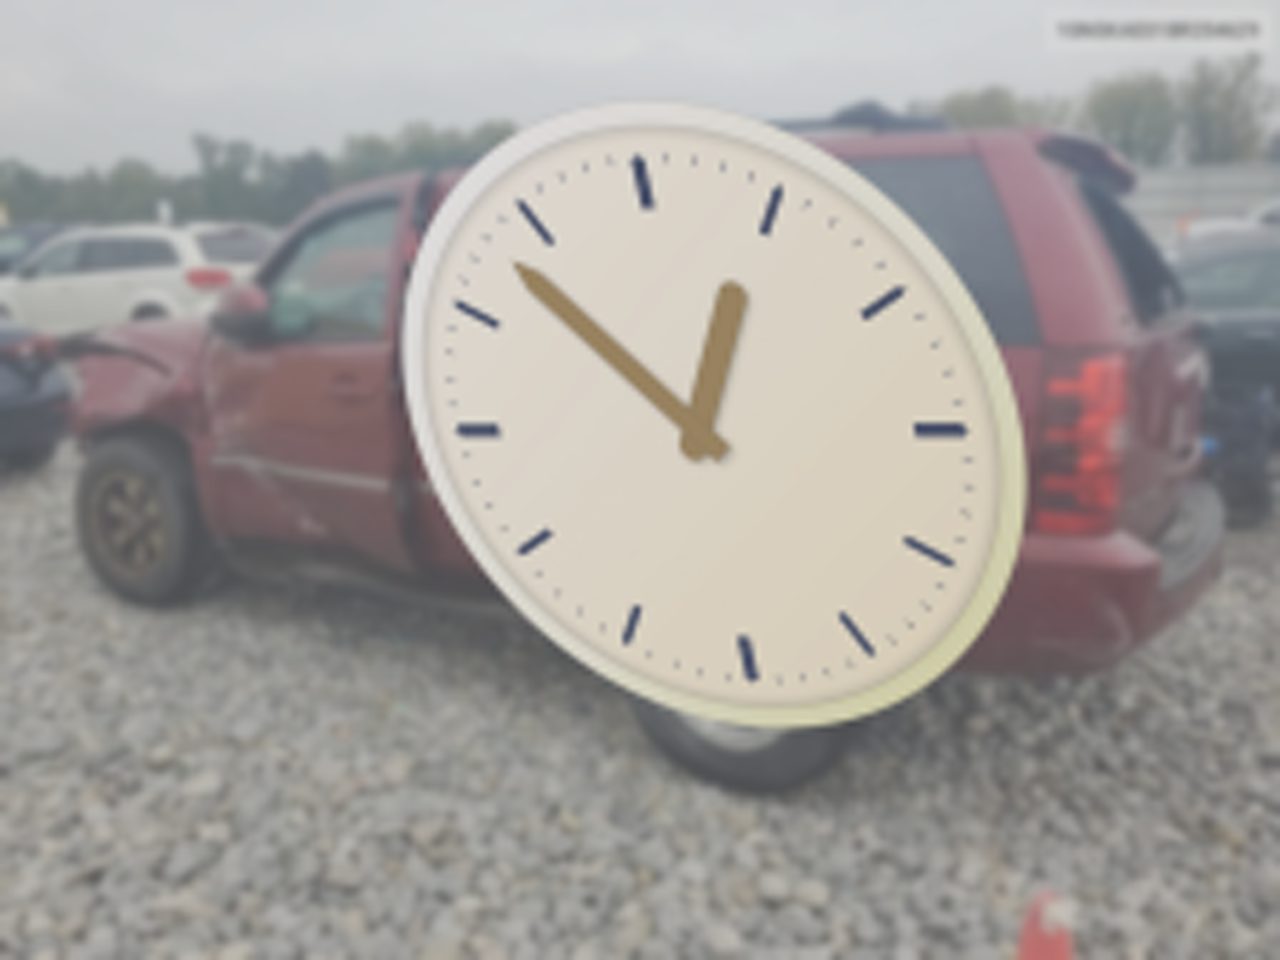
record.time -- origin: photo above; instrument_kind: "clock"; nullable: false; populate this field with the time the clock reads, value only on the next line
12:53
